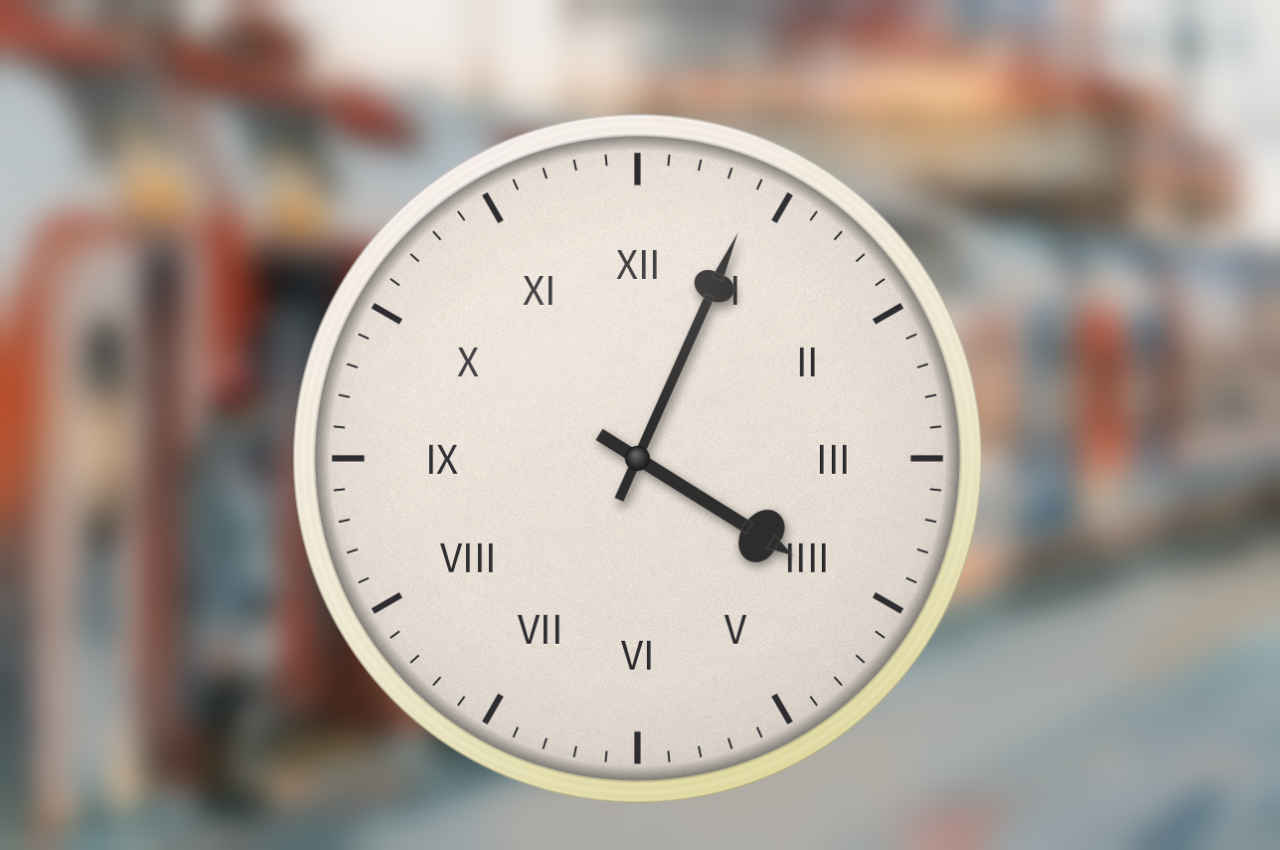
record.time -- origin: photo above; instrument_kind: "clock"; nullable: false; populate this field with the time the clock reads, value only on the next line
4:04
